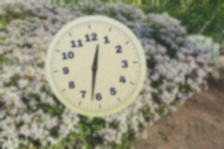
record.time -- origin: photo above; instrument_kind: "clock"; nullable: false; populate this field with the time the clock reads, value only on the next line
12:32
